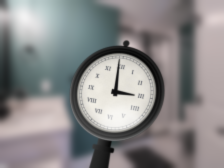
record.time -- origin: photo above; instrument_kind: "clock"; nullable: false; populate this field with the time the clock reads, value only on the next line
2:59
